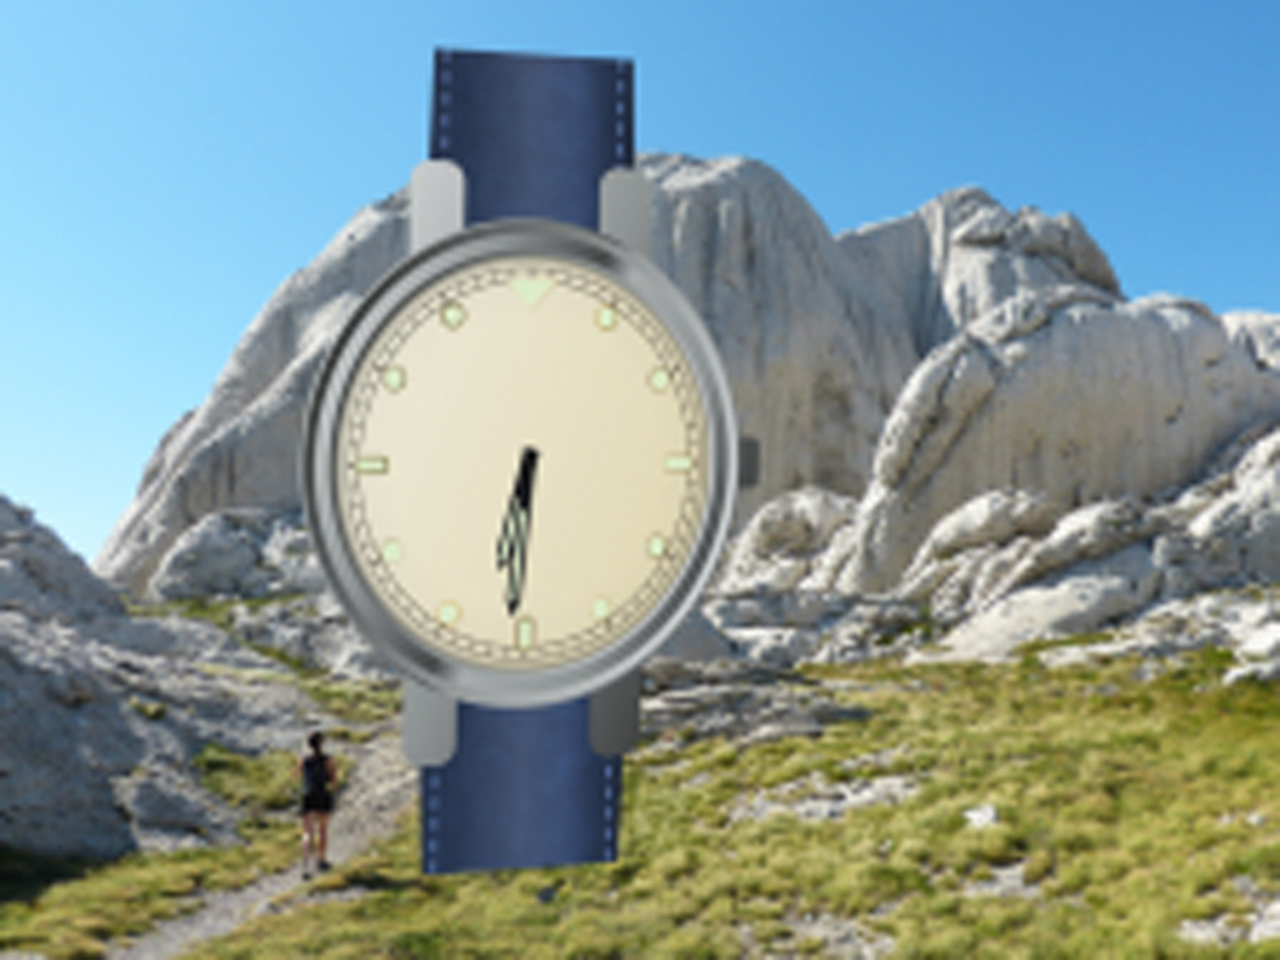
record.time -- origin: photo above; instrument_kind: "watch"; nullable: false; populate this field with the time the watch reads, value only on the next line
6:31
